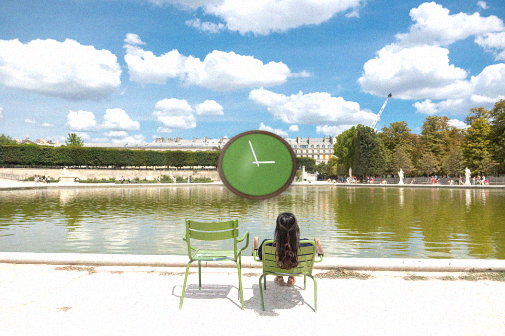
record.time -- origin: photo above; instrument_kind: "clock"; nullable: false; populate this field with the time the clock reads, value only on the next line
2:57
